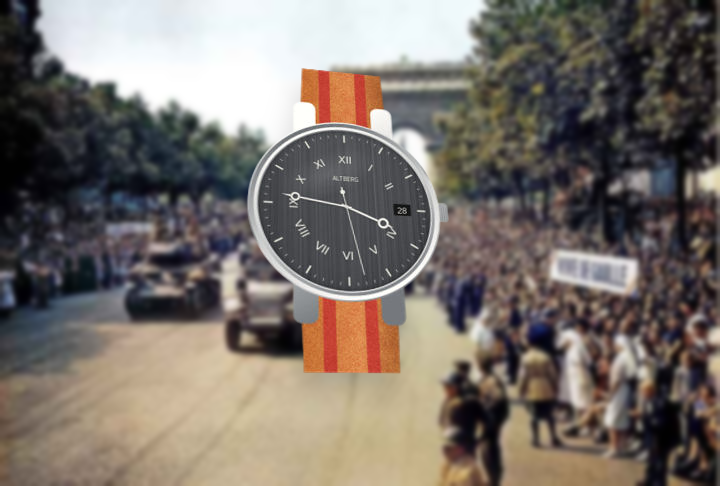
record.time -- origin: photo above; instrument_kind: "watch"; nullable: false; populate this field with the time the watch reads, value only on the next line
3:46:28
